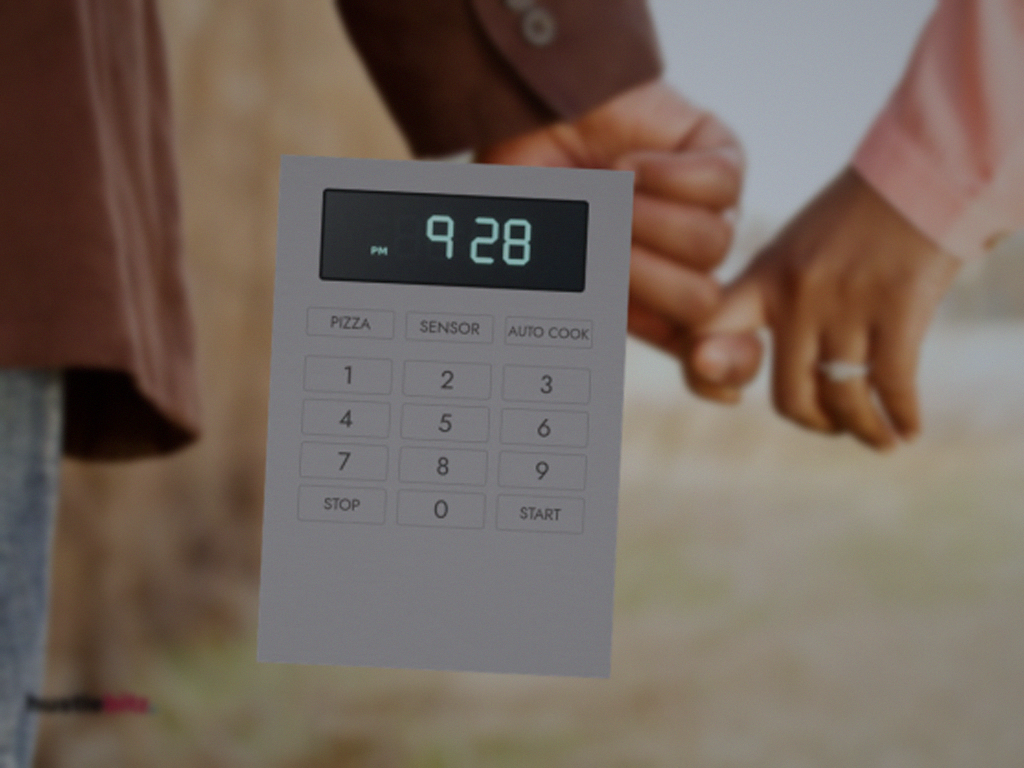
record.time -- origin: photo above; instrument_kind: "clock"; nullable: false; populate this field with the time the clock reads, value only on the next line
9:28
